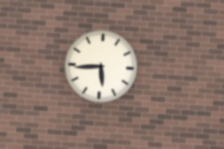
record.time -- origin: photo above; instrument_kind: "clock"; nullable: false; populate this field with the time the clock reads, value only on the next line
5:44
